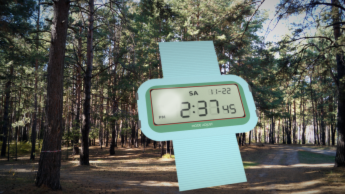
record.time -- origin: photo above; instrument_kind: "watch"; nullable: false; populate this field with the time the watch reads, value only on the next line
2:37:45
